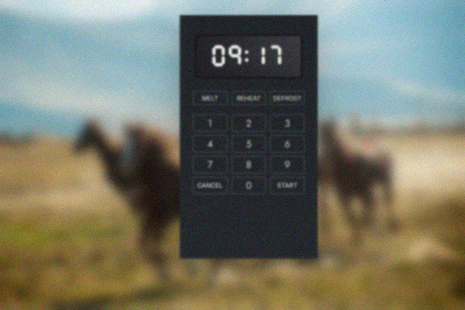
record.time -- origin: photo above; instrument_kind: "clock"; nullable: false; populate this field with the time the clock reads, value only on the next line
9:17
